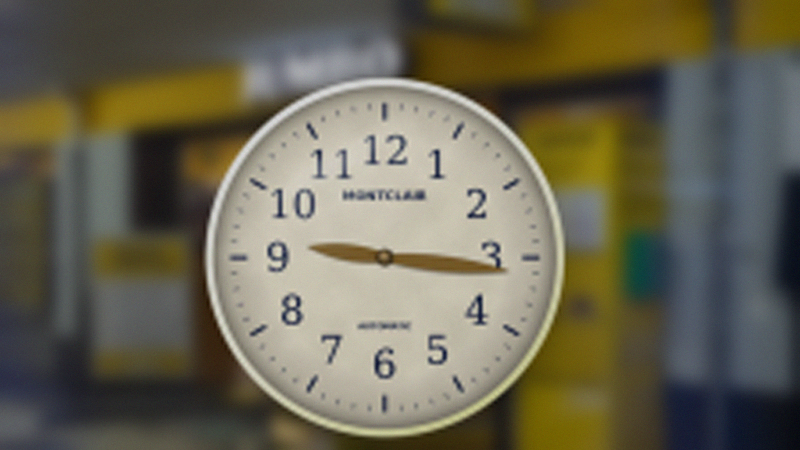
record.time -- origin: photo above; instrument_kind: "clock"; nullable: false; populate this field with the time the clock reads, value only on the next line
9:16
